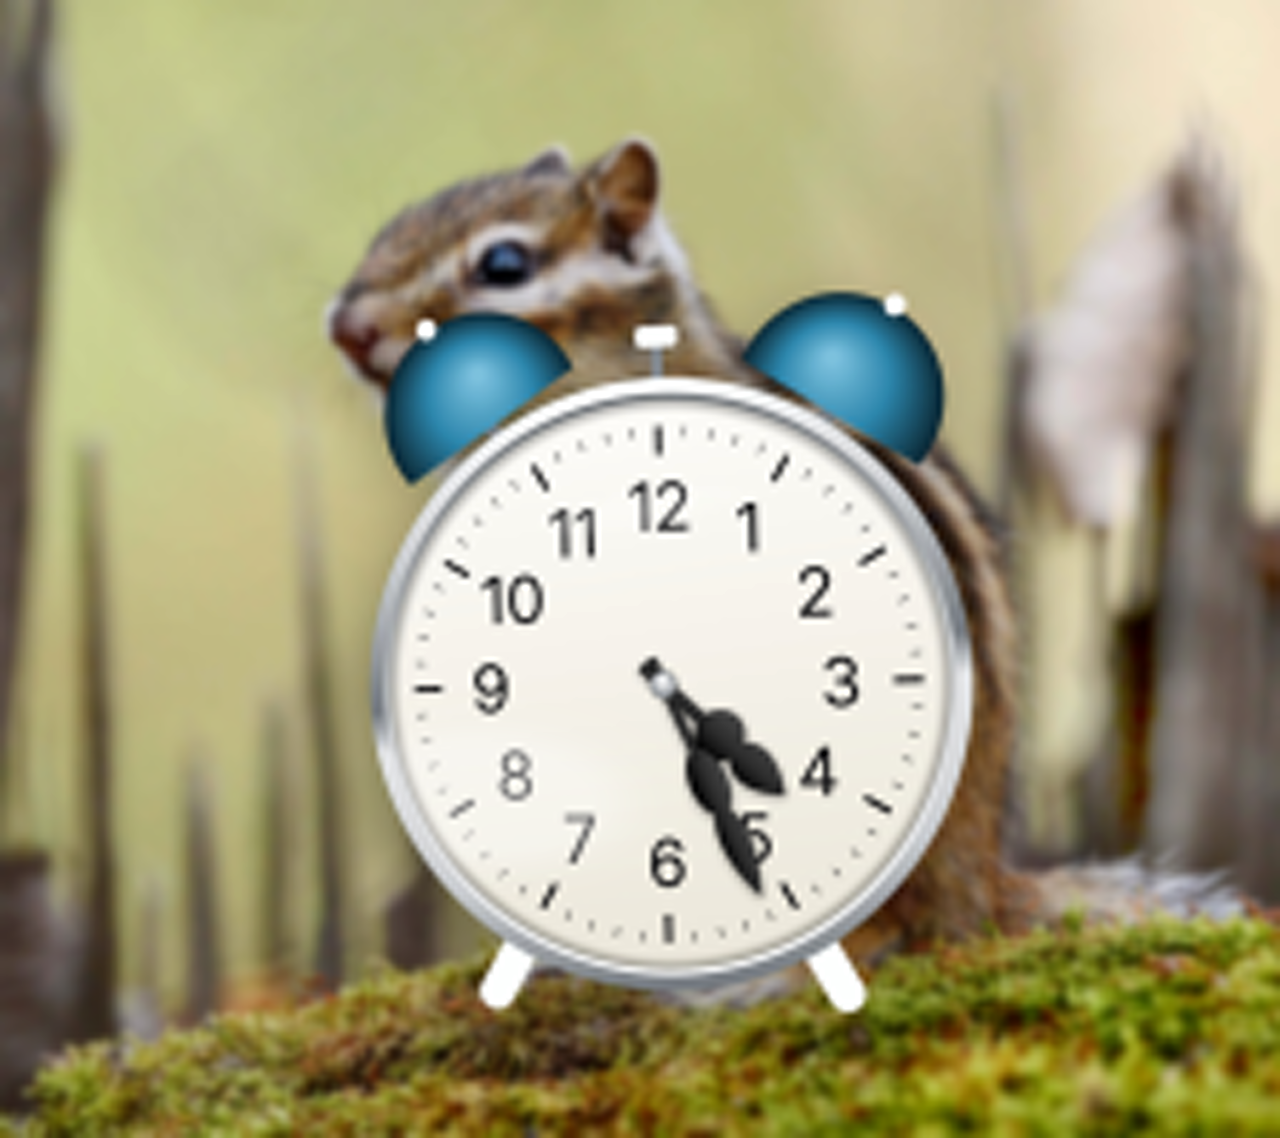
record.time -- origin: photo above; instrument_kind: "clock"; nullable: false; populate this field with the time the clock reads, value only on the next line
4:26
